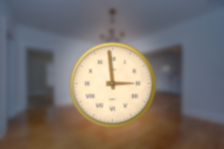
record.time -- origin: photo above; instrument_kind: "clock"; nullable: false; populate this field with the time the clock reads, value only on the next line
2:59
